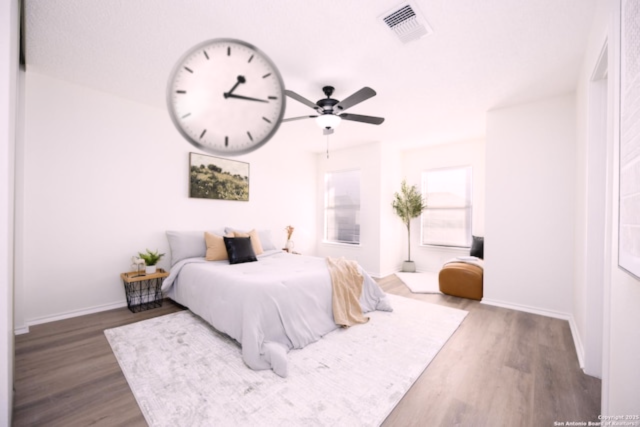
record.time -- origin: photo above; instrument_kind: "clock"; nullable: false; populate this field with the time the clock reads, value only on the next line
1:16
